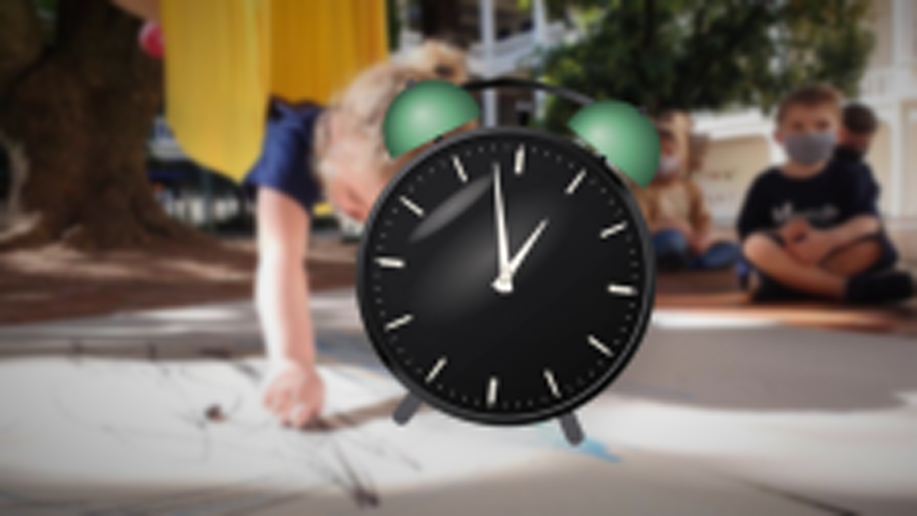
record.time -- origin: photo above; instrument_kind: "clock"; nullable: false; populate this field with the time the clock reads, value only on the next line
12:58
